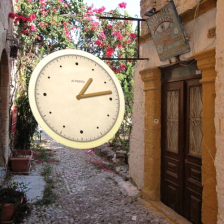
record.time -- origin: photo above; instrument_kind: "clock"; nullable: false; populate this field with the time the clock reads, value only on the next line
1:13
